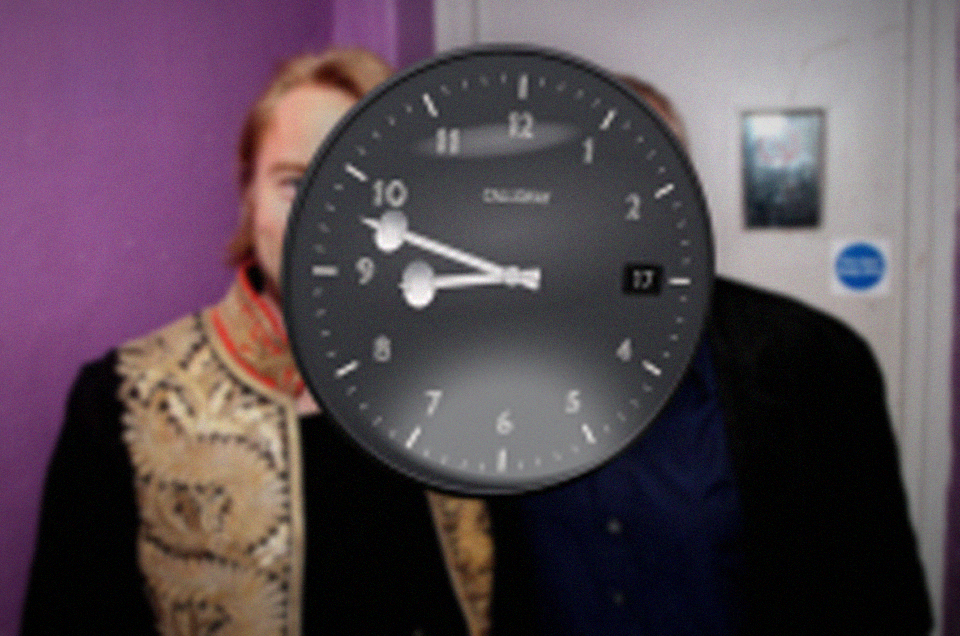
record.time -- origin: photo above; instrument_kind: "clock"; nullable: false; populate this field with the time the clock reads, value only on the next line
8:48
